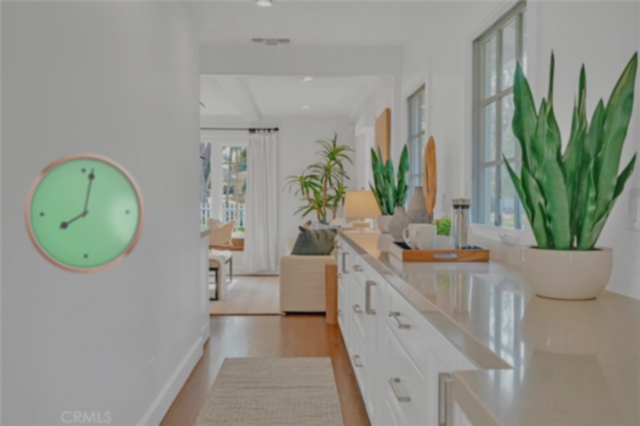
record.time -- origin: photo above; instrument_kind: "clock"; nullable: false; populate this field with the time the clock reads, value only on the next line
8:02
